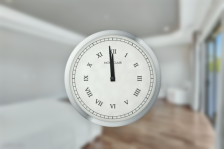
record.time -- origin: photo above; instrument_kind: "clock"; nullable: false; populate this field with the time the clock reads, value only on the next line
11:59
